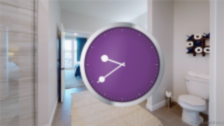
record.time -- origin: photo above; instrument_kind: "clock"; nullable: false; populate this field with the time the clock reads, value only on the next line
9:39
